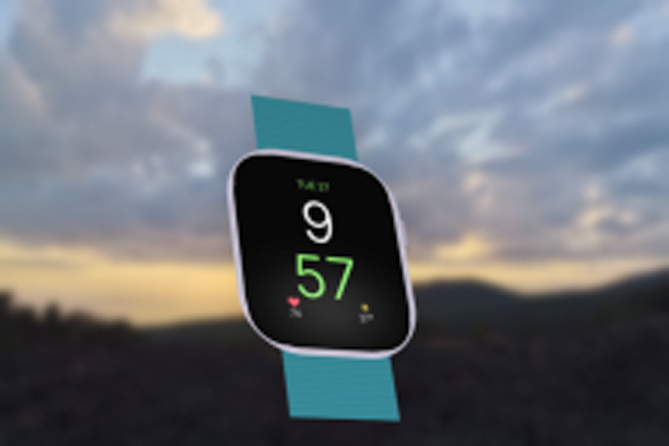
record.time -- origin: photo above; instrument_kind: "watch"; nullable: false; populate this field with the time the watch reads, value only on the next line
9:57
